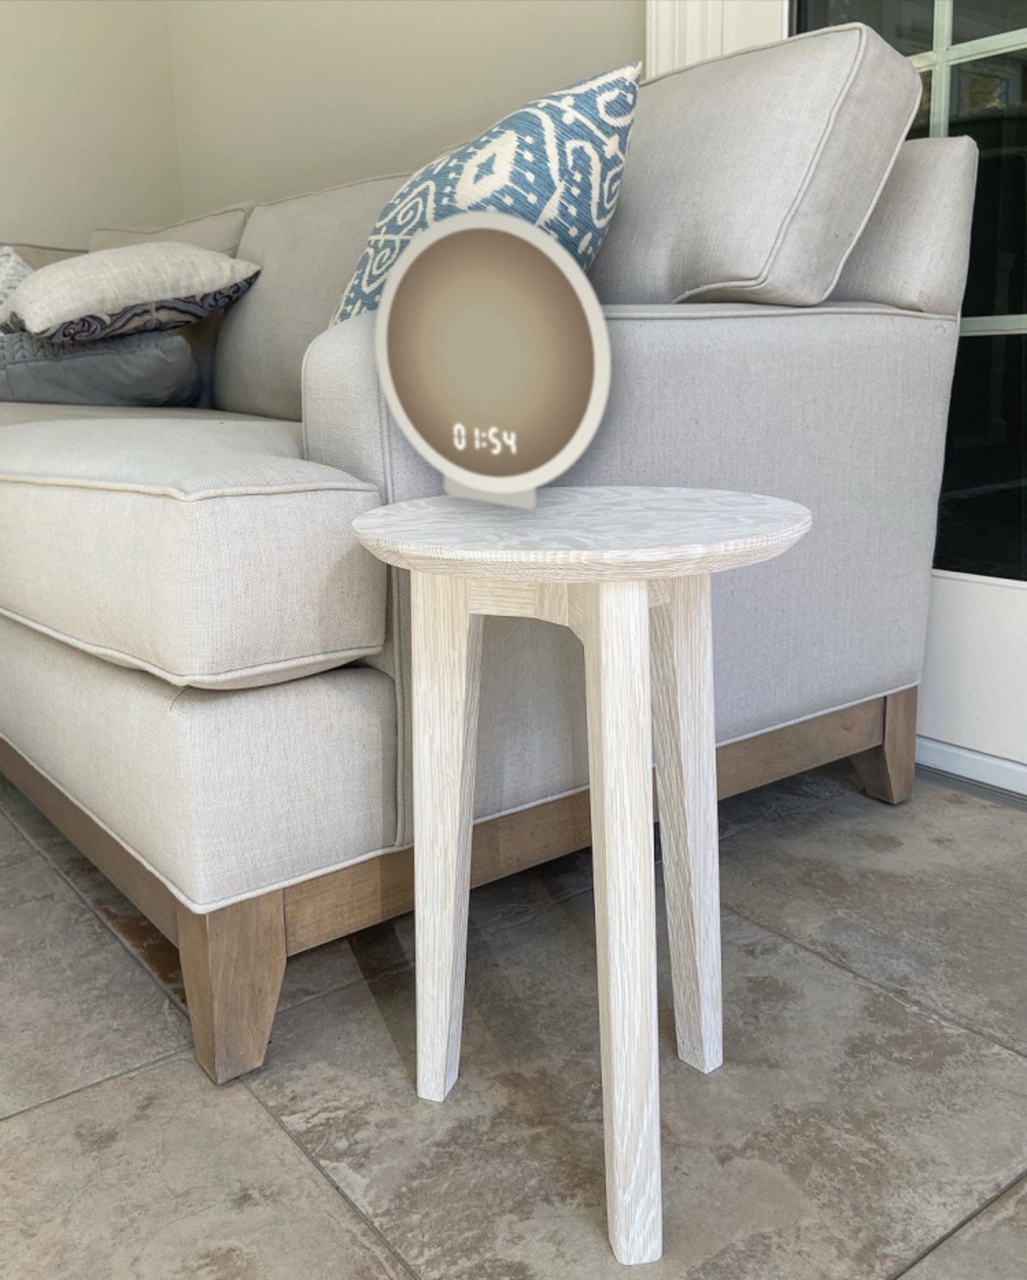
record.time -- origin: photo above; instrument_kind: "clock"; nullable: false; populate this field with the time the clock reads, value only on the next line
1:54
